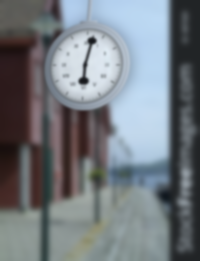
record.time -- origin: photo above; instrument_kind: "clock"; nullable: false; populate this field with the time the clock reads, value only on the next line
6:02
